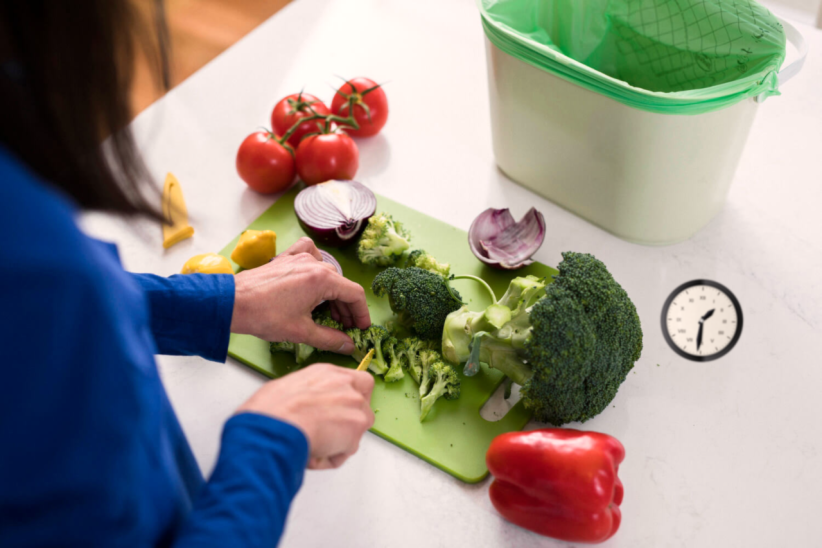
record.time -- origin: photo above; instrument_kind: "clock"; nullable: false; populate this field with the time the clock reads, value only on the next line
1:31
